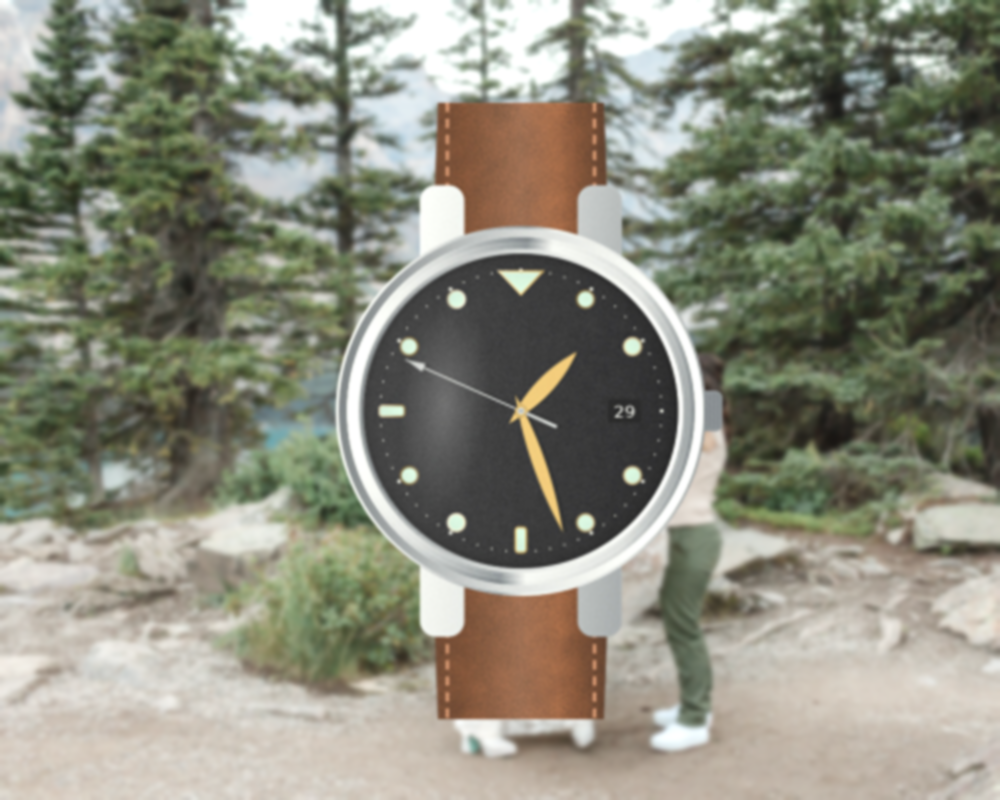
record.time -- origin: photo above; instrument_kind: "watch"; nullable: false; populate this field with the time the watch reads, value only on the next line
1:26:49
